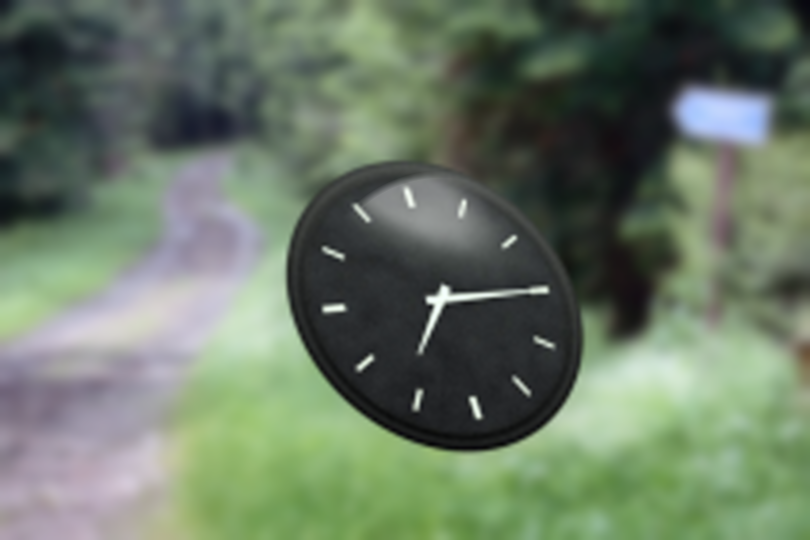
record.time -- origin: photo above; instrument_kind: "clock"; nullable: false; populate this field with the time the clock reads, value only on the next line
7:15
